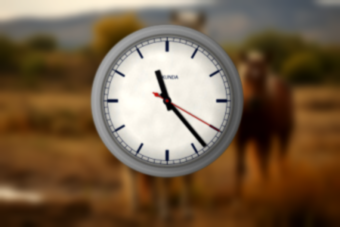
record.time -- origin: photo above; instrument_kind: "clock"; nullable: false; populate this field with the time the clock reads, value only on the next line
11:23:20
